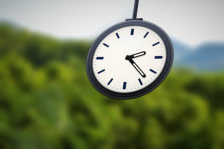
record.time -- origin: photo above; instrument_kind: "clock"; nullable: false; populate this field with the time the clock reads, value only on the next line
2:23
